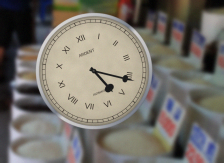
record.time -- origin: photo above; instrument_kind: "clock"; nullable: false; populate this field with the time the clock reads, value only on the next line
5:21
